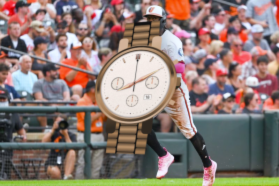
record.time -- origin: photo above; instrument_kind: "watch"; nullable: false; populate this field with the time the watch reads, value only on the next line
8:10
